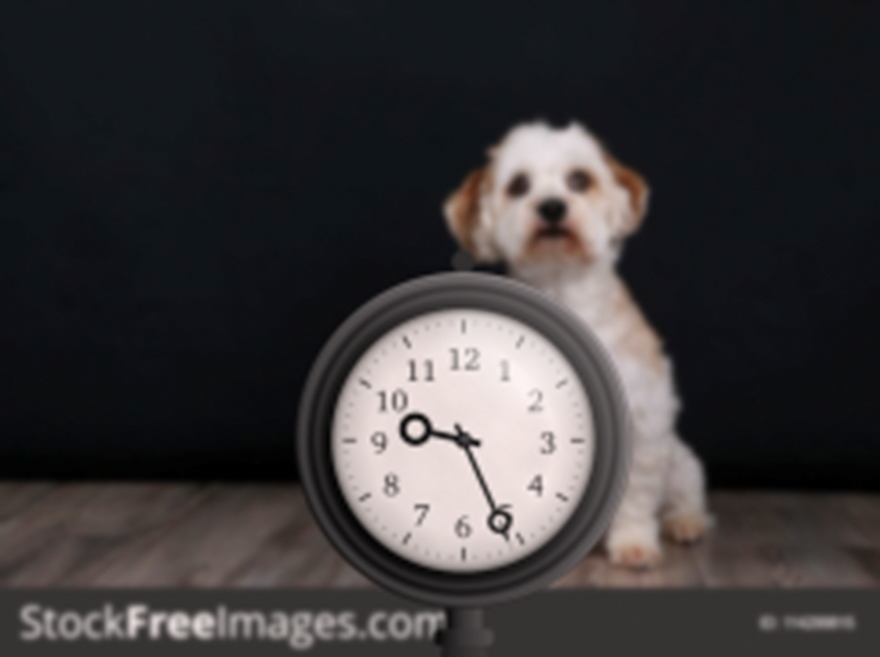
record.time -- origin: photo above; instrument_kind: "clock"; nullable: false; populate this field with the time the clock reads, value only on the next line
9:26
